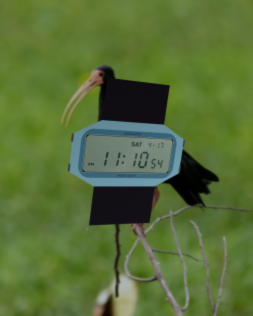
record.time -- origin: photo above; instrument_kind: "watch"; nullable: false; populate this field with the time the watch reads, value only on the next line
11:10:54
